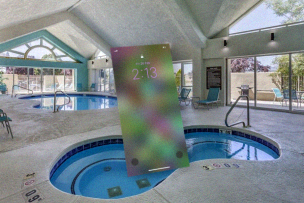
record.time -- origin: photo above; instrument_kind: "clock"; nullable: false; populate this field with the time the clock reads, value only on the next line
2:13
